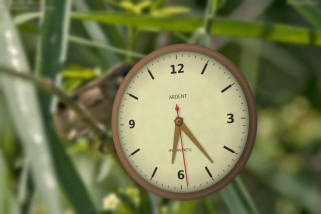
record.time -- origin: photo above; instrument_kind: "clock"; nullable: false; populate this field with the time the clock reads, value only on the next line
6:23:29
